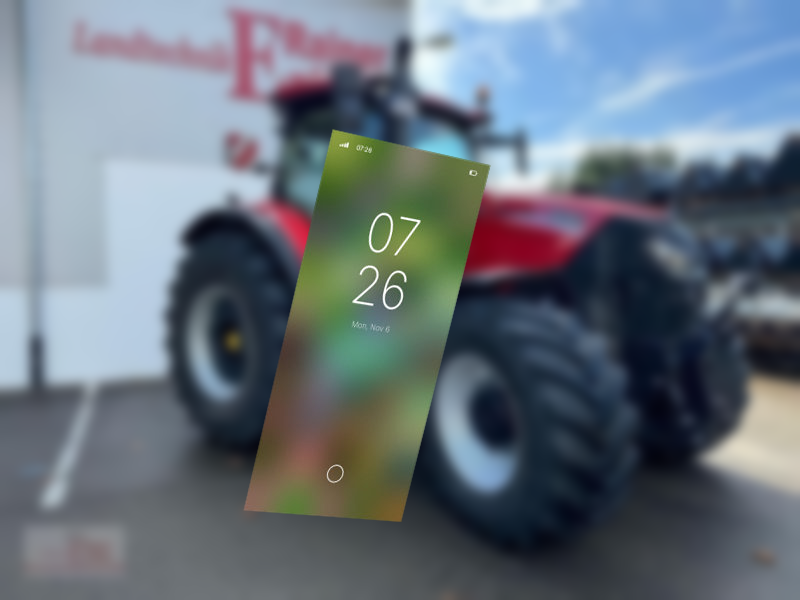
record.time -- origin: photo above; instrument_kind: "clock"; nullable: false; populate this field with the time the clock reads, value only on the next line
7:26
